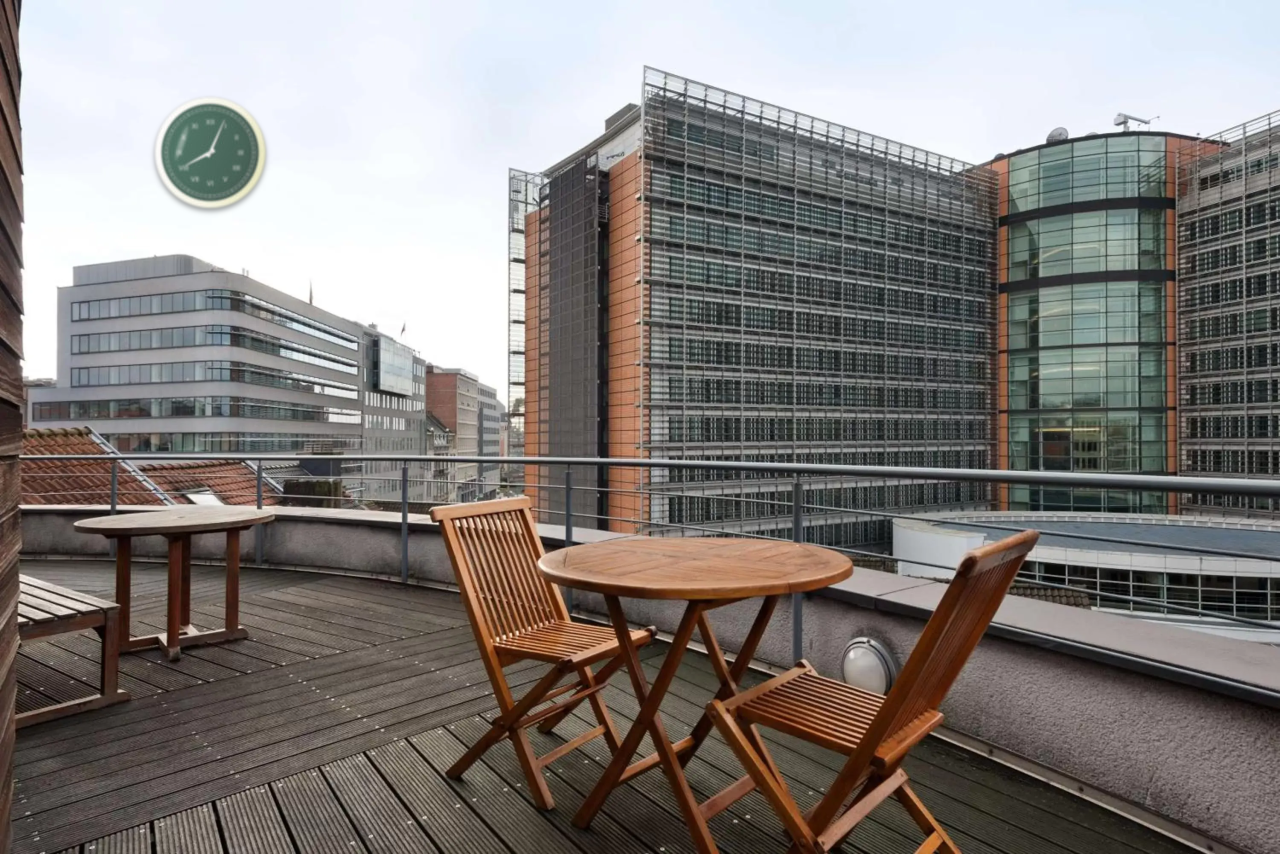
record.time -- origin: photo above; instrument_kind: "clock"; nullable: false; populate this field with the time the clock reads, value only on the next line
8:04
